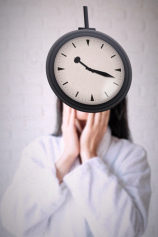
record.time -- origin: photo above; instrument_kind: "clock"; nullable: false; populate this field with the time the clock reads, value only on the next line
10:18
